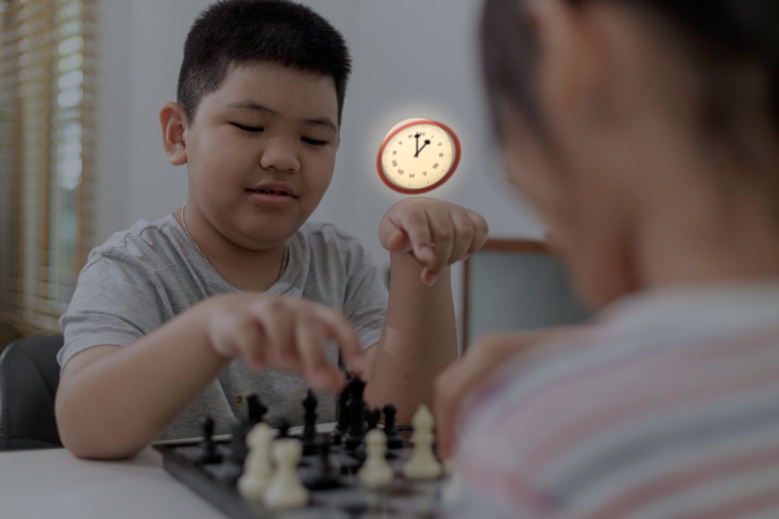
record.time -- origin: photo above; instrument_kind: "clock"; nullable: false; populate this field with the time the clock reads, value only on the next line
12:58
